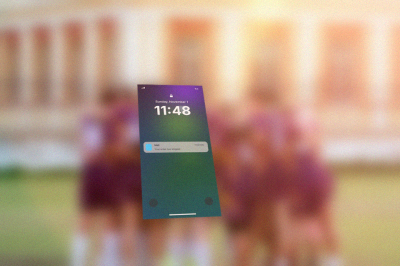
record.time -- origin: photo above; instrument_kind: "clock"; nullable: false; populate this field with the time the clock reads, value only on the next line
11:48
